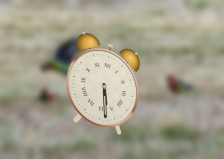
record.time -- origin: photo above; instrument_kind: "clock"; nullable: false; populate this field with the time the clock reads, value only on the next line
5:28
